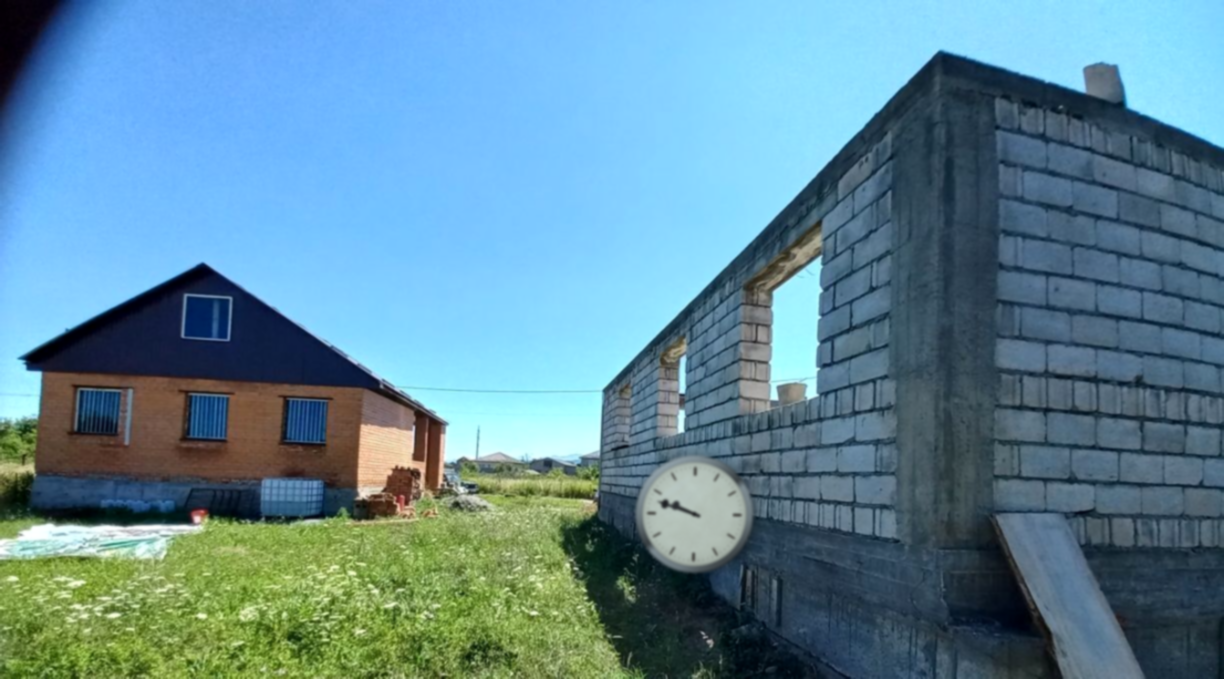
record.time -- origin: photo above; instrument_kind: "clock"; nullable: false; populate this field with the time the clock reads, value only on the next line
9:48
